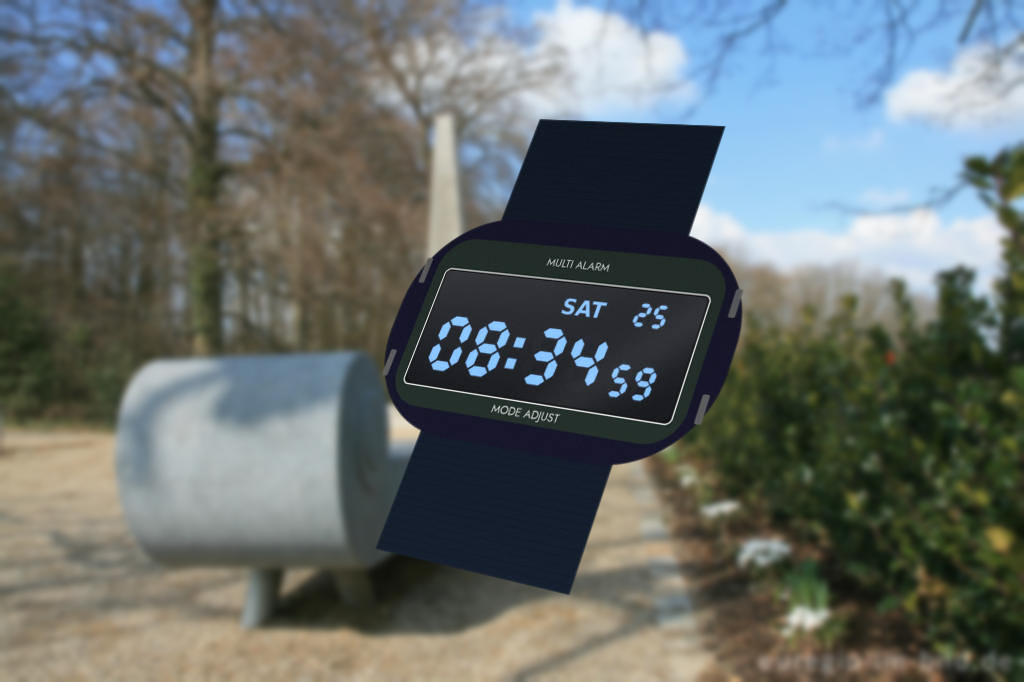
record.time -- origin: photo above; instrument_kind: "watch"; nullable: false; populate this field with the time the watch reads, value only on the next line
8:34:59
